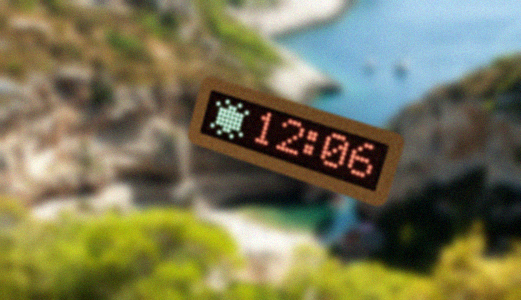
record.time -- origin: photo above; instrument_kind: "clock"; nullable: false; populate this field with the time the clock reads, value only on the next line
12:06
